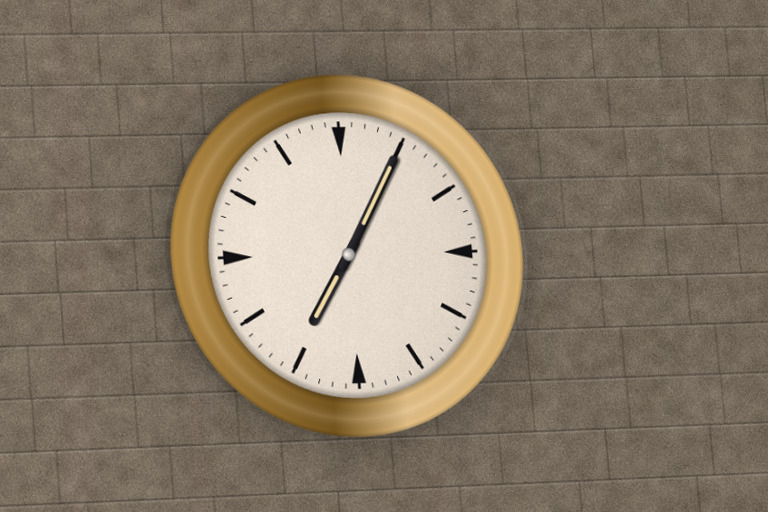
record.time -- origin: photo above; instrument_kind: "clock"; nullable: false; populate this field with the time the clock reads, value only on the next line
7:05
